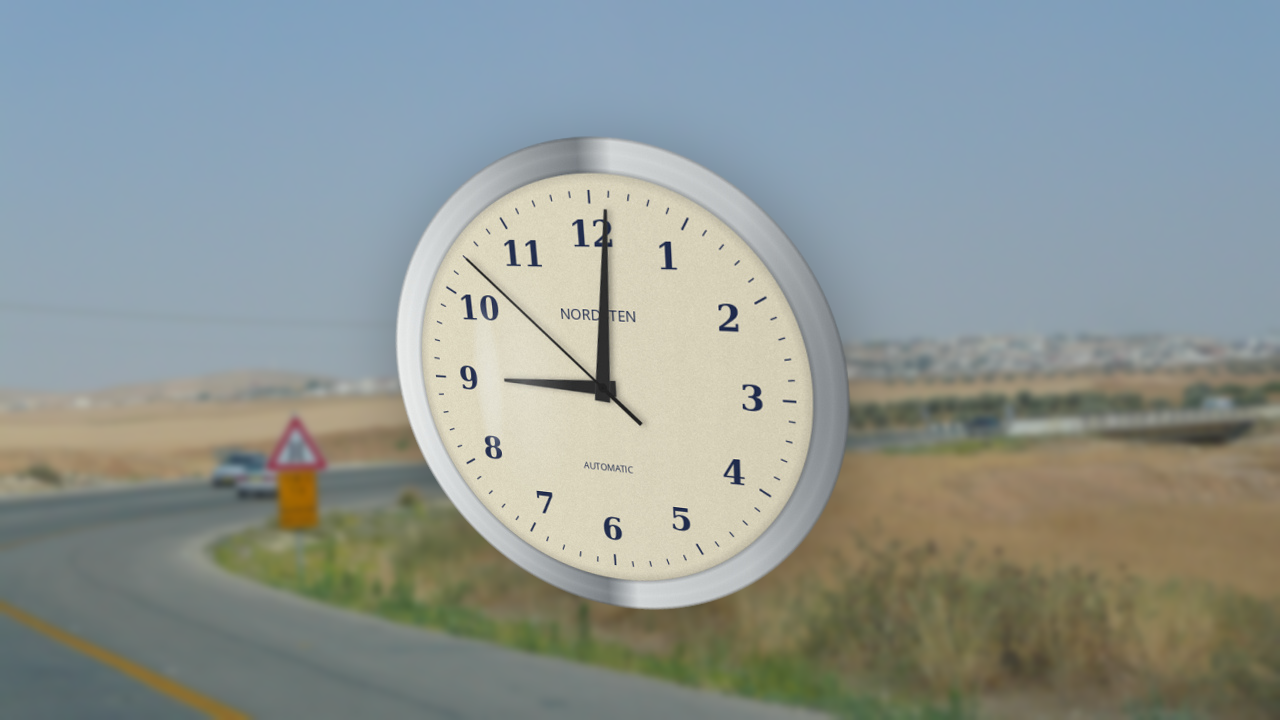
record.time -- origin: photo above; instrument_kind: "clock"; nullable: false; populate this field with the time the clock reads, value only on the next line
9:00:52
